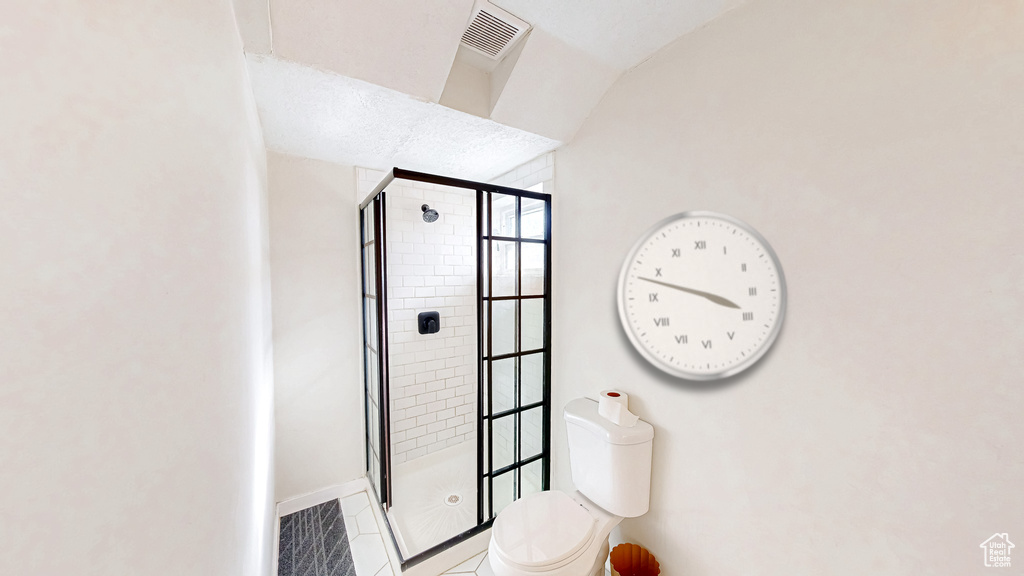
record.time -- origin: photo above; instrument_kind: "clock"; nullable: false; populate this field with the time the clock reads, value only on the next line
3:48
